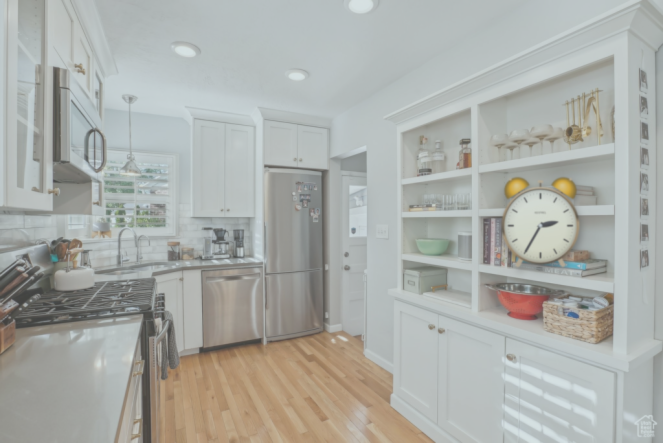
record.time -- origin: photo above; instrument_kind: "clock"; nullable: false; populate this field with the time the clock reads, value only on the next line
2:35
